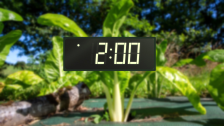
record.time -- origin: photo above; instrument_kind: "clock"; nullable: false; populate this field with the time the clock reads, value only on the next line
2:00
